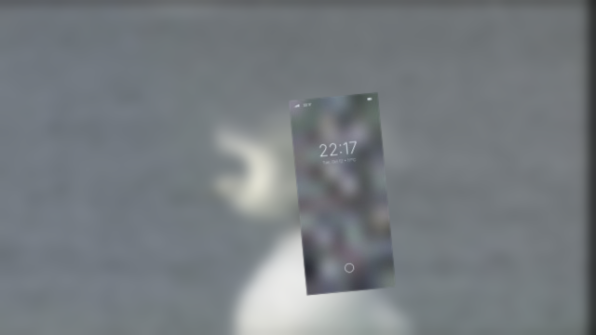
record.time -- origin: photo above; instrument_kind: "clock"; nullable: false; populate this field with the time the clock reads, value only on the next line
22:17
